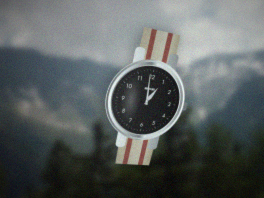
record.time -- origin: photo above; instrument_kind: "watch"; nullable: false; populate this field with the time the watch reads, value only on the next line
12:59
